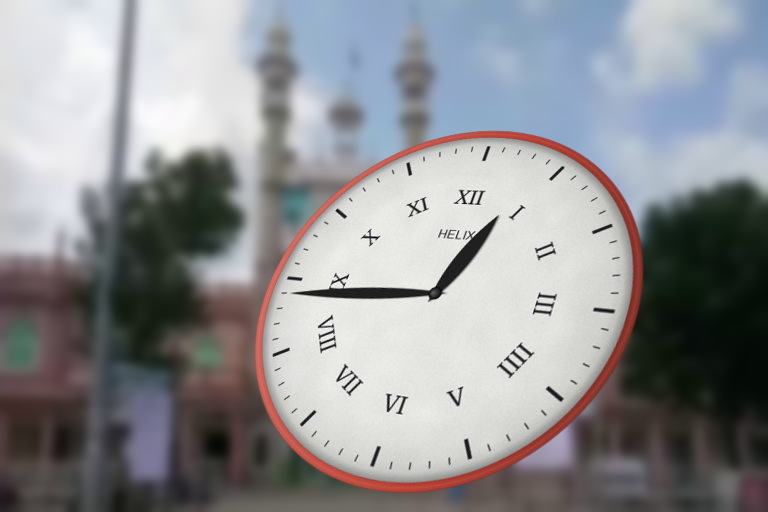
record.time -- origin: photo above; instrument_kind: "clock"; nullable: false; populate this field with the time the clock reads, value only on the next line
12:44
